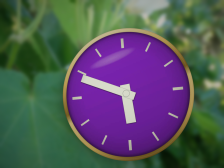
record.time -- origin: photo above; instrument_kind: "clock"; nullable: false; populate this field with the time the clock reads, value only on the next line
5:49
